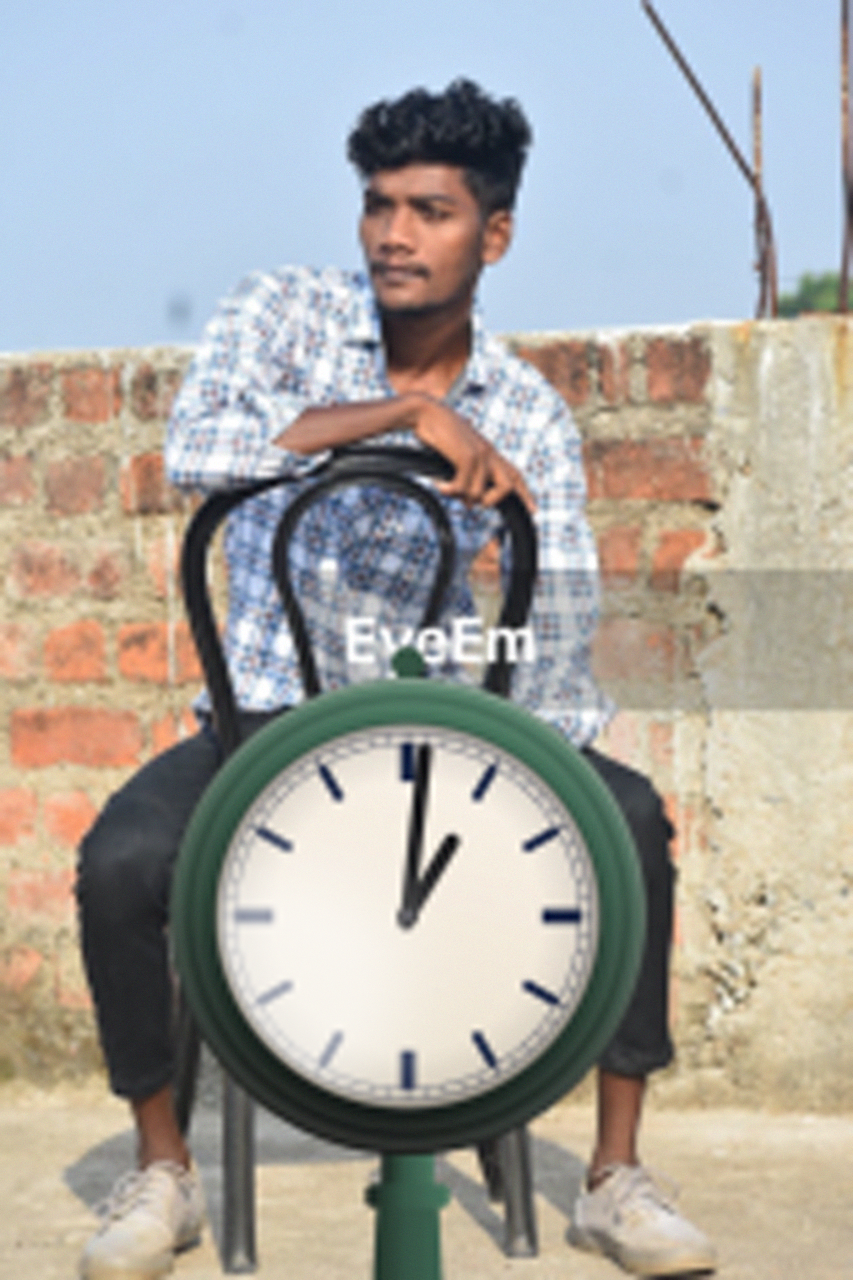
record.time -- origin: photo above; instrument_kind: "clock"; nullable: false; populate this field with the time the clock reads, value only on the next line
1:01
